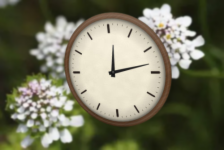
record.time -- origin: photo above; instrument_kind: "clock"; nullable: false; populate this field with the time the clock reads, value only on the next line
12:13
